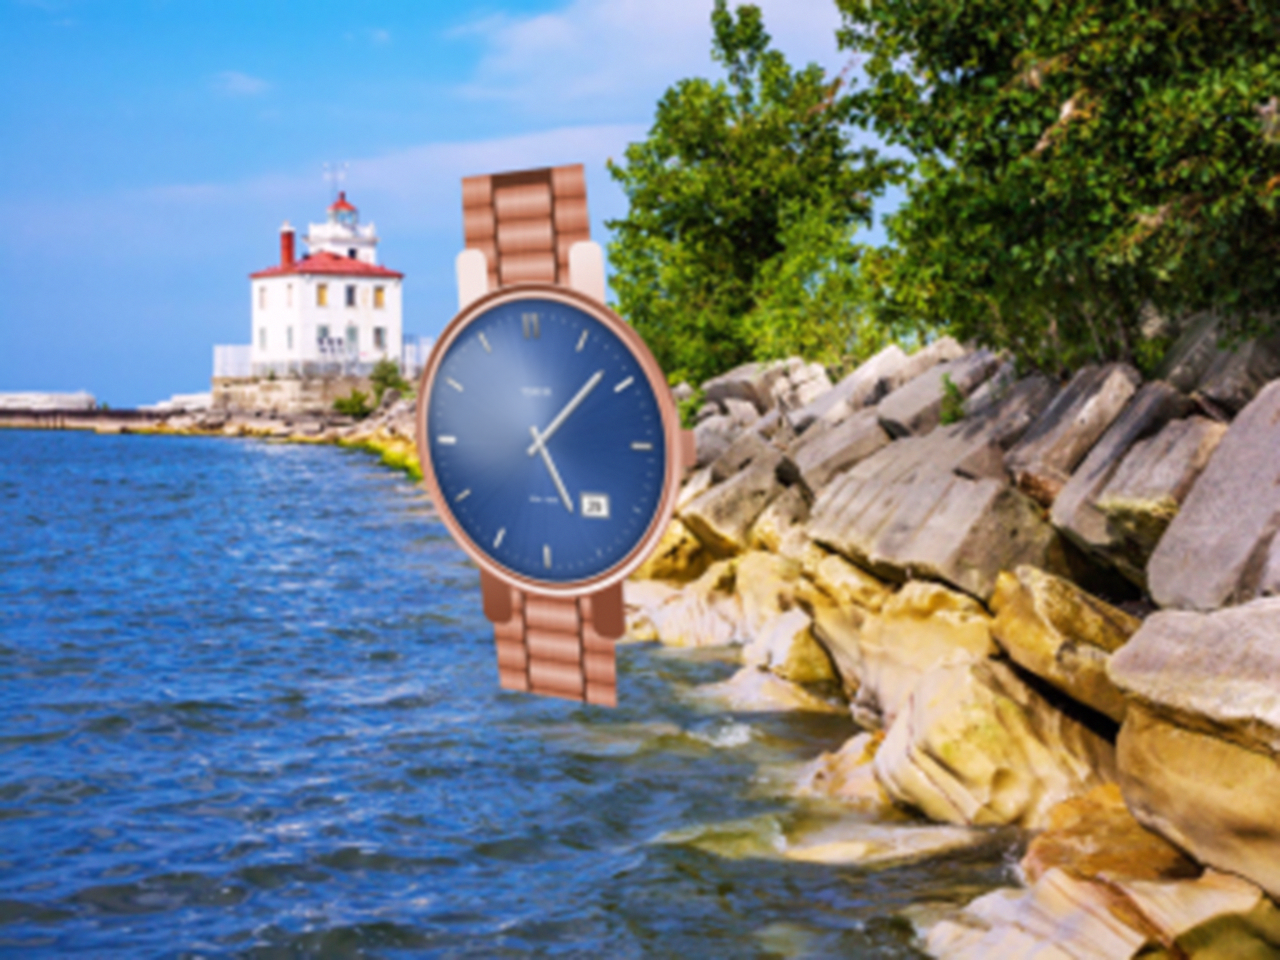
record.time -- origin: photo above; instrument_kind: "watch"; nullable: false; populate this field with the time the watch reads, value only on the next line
5:08
